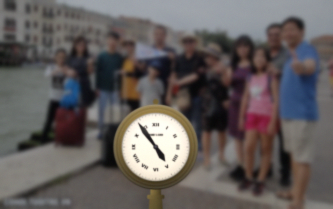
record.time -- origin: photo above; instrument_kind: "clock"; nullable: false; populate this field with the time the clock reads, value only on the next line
4:54
